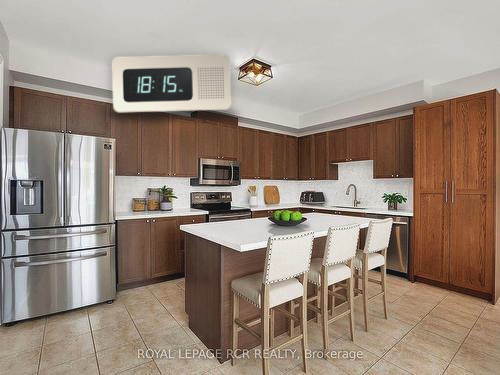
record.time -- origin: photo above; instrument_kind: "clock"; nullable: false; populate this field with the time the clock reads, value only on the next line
18:15
